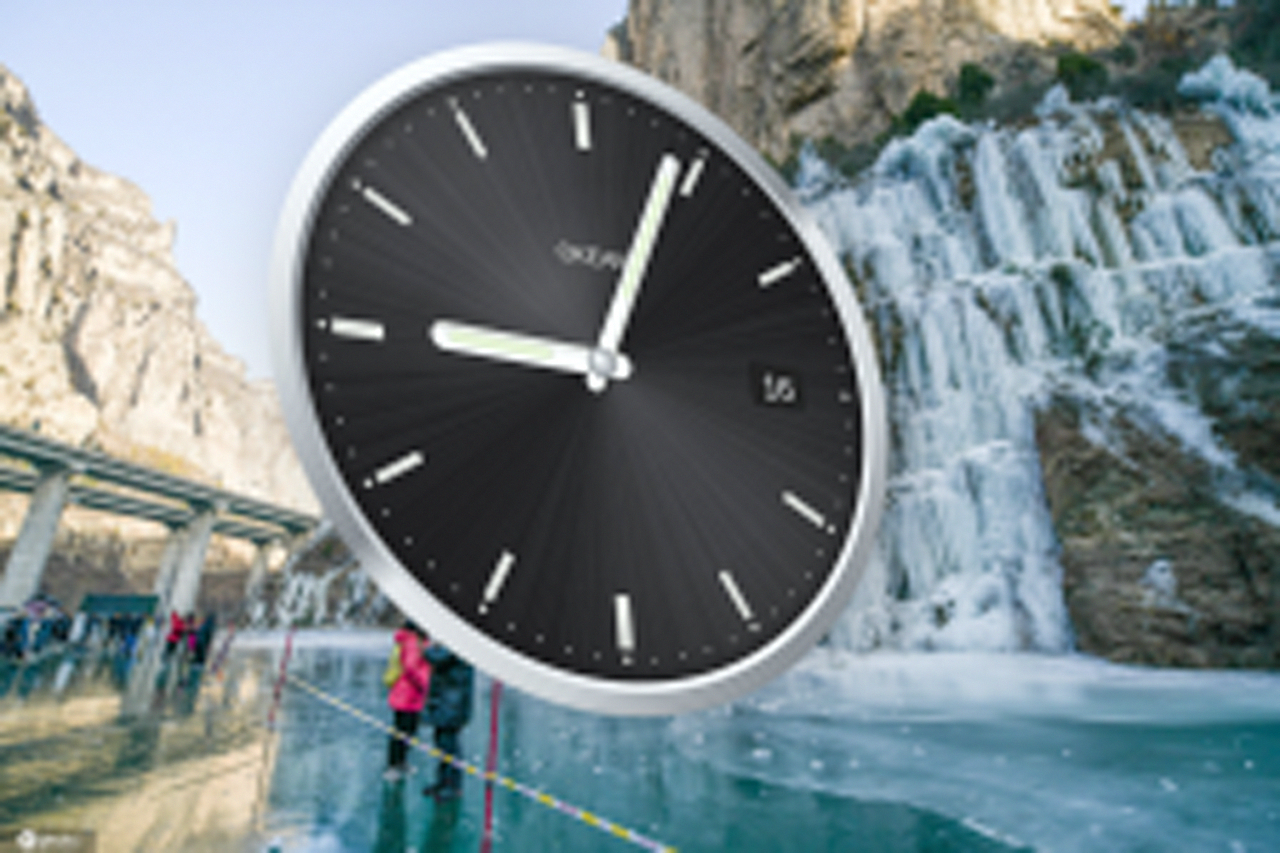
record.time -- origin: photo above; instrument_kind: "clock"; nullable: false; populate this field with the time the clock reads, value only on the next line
9:04
